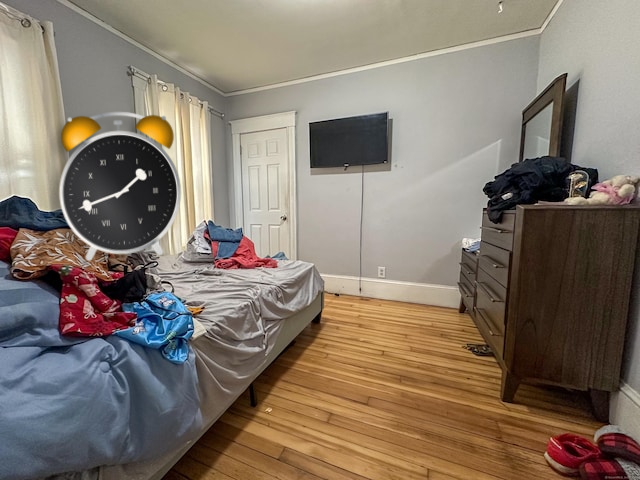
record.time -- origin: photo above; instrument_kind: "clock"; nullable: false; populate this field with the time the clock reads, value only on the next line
1:42
